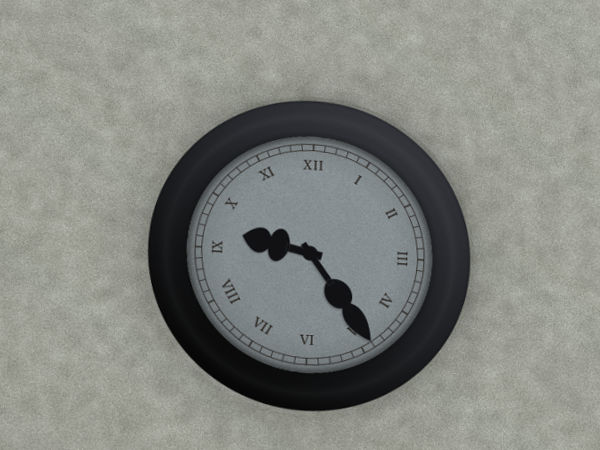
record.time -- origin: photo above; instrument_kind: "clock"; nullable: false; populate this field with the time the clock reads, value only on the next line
9:24
